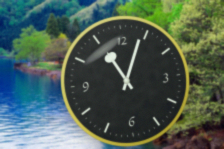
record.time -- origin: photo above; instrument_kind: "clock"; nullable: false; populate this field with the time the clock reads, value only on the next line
11:04
